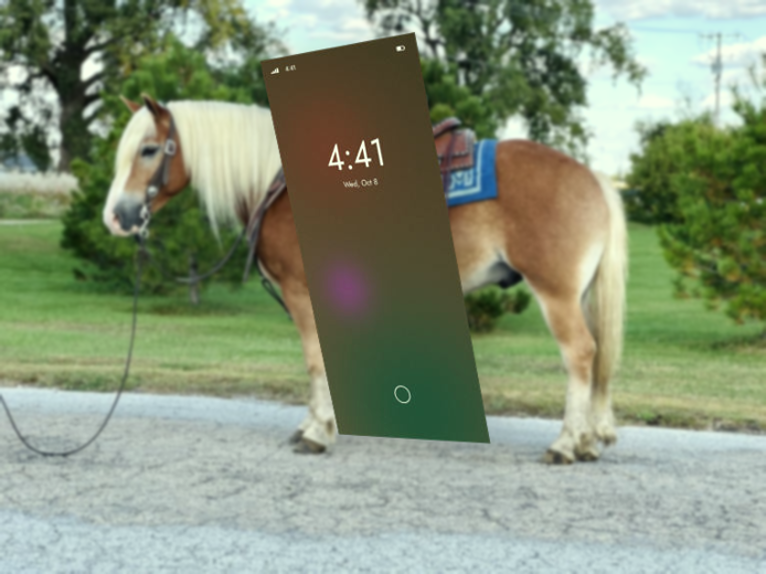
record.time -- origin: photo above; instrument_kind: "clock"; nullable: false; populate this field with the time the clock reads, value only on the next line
4:41
